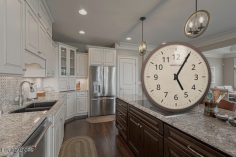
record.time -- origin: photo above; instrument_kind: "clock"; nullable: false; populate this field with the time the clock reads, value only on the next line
5:05
